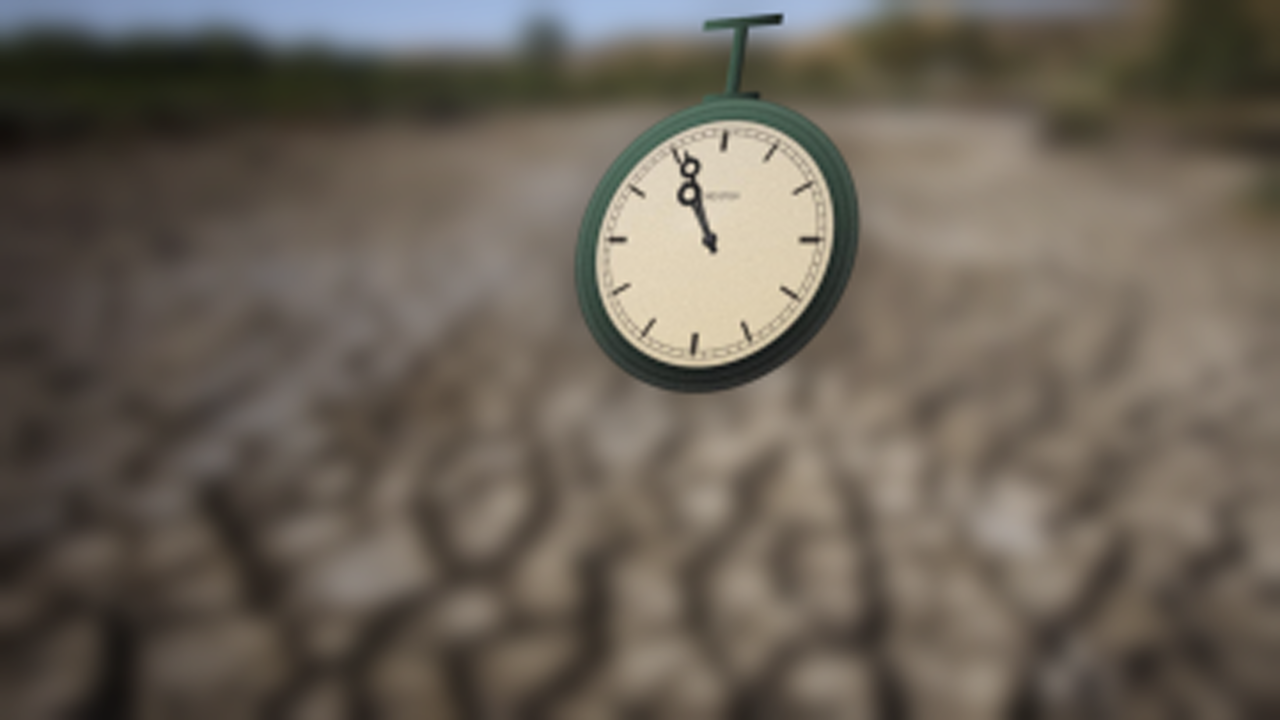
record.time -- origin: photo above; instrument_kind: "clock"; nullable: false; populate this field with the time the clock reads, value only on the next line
10:56
